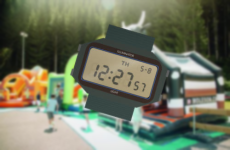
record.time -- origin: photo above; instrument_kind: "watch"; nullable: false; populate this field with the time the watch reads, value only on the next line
12:27:57
